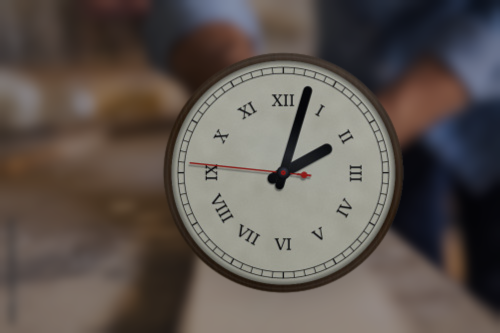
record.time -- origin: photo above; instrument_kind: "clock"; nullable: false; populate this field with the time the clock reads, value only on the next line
2:02:46
